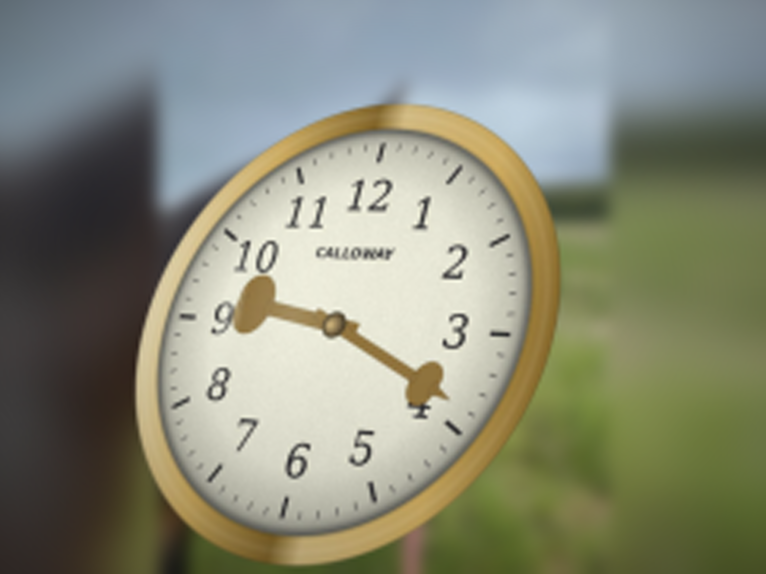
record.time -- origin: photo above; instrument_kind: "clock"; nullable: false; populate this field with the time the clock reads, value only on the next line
9:19
